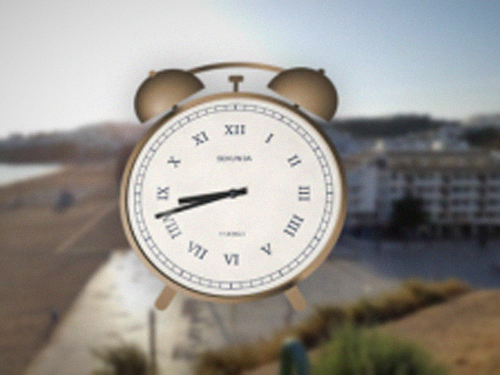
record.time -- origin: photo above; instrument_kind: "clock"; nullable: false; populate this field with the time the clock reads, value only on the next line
8:42
